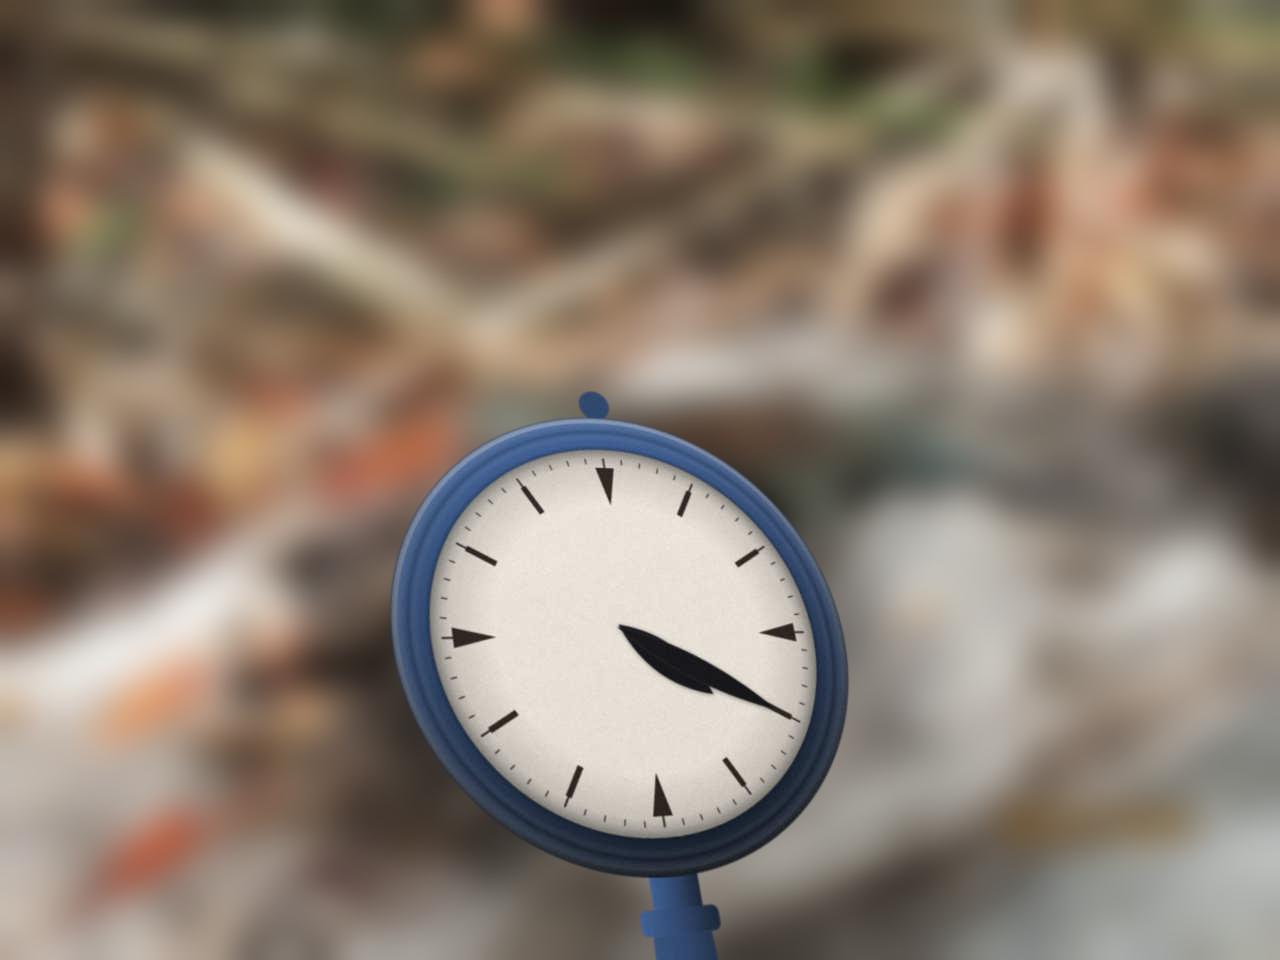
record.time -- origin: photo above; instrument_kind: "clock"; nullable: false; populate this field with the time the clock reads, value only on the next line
4:20
